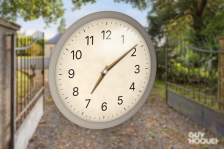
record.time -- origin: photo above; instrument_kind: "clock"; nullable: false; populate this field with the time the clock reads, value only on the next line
7:09
